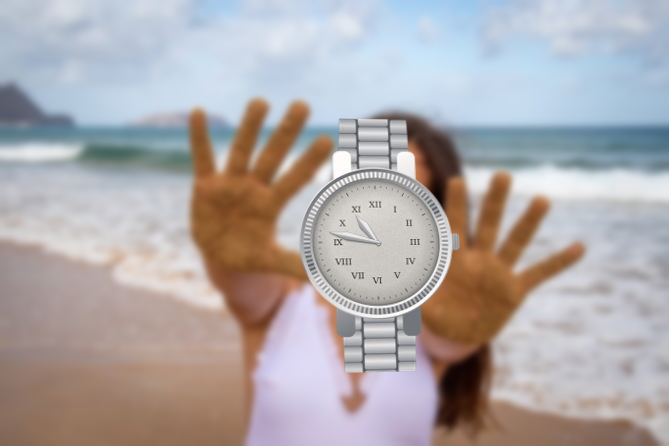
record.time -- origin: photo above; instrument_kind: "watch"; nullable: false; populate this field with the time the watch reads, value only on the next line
10:47
